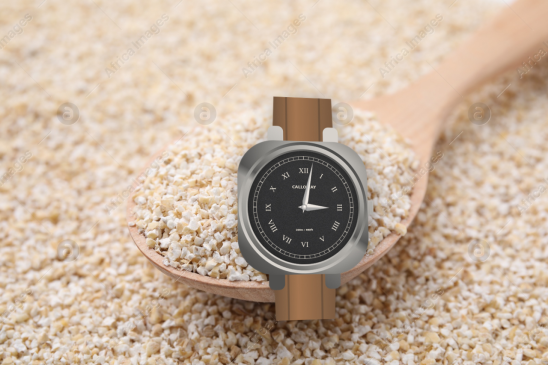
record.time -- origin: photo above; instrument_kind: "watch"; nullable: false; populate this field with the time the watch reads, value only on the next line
3:02
